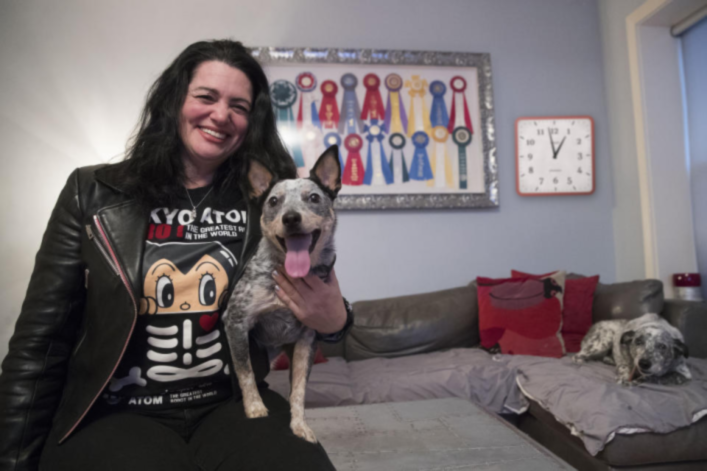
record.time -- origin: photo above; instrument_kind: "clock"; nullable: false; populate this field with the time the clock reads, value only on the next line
12:58
